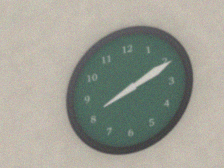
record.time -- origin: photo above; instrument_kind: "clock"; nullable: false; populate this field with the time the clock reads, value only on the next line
8:11
